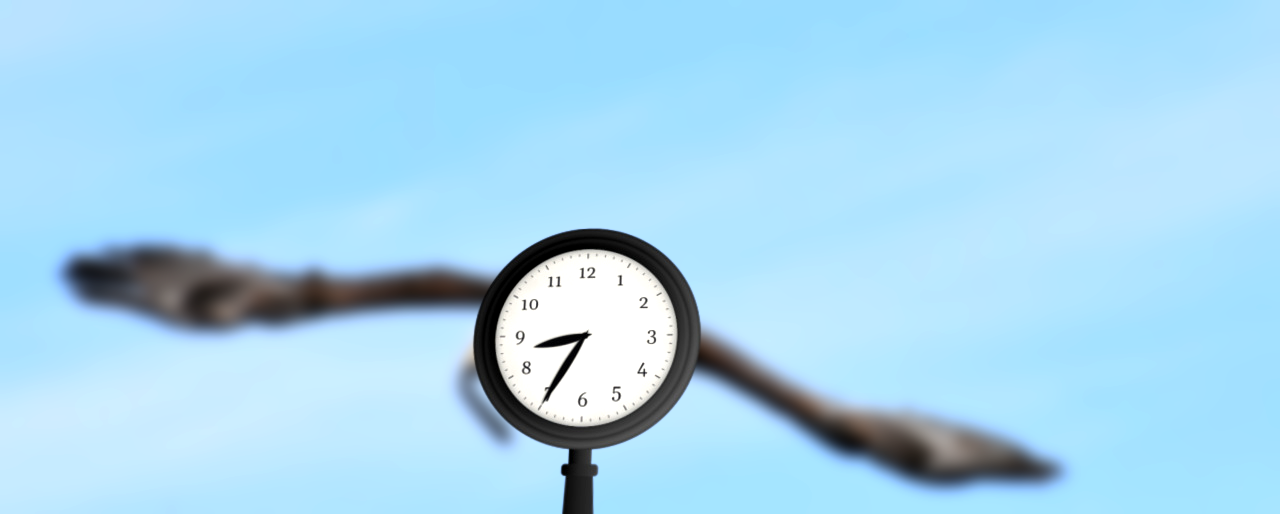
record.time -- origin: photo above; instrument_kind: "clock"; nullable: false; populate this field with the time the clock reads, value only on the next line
8:35
